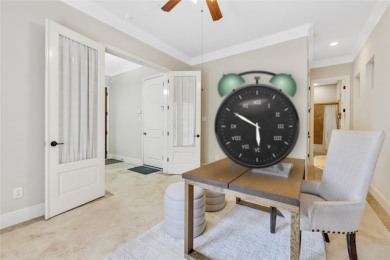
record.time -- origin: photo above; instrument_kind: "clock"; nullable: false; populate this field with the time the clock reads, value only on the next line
5:50
